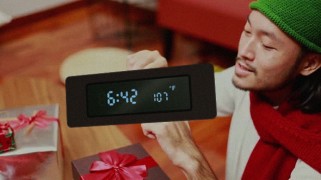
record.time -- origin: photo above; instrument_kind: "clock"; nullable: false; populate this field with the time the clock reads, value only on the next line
6:42
